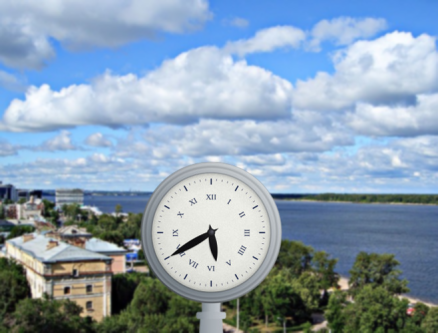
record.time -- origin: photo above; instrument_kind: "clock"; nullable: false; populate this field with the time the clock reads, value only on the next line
5:40
